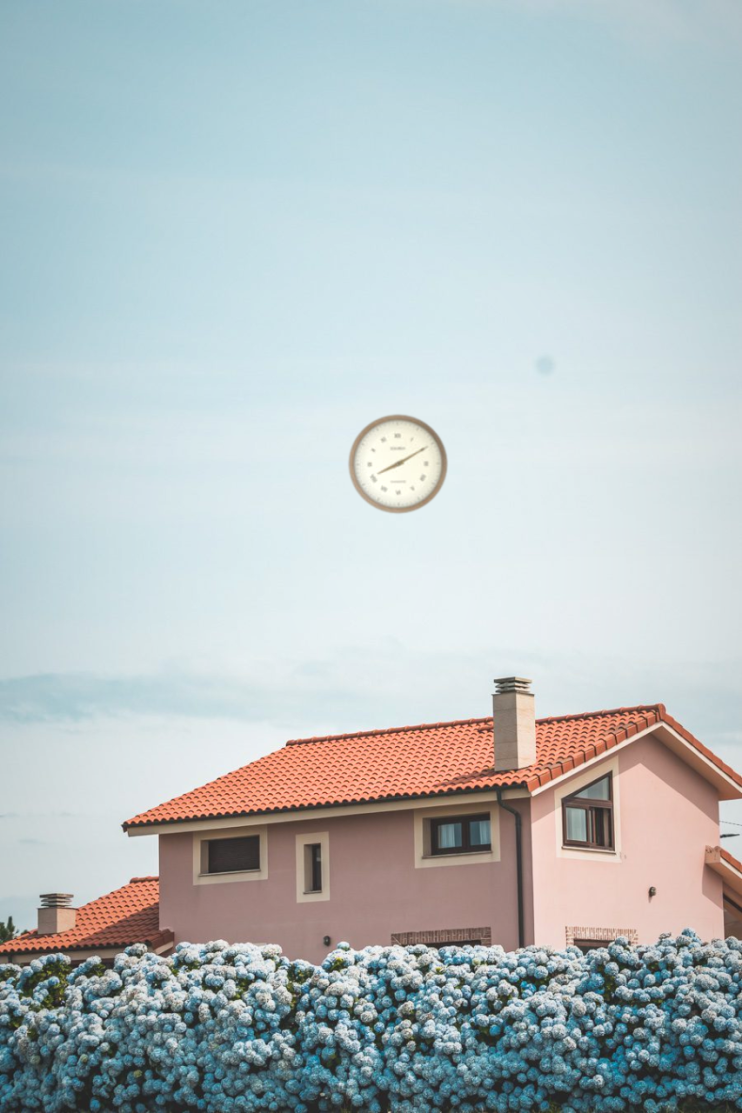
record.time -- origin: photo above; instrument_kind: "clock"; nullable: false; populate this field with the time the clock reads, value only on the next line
8:10
